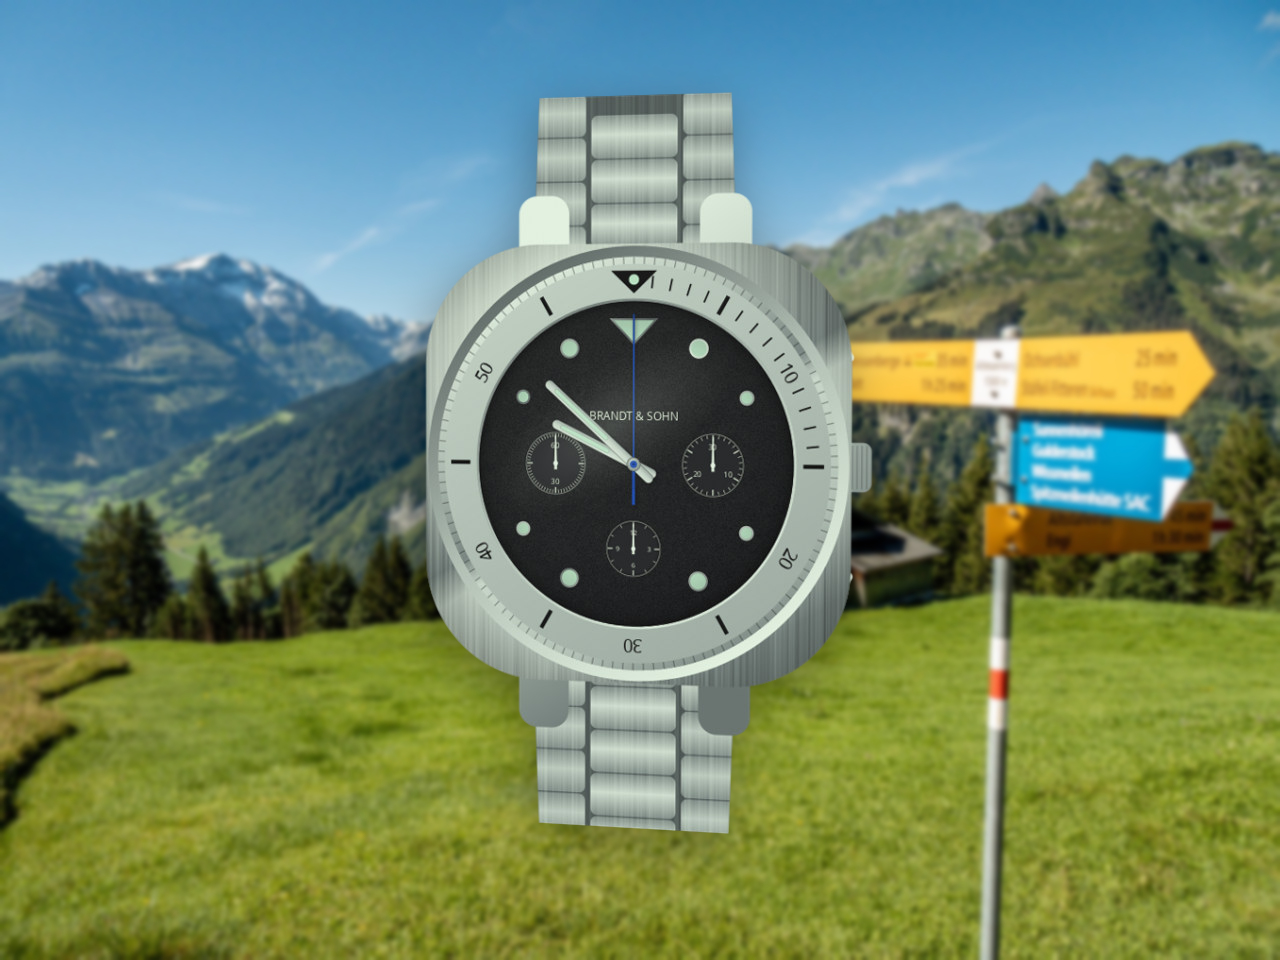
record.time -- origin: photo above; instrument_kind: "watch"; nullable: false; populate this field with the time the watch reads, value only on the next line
9:52
